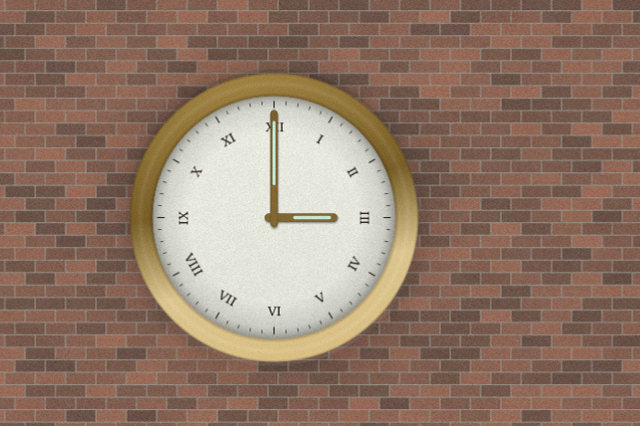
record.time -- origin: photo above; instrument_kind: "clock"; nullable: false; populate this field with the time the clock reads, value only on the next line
3:00
